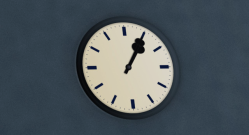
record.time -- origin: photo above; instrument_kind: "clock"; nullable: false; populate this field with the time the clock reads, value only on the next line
1:05
